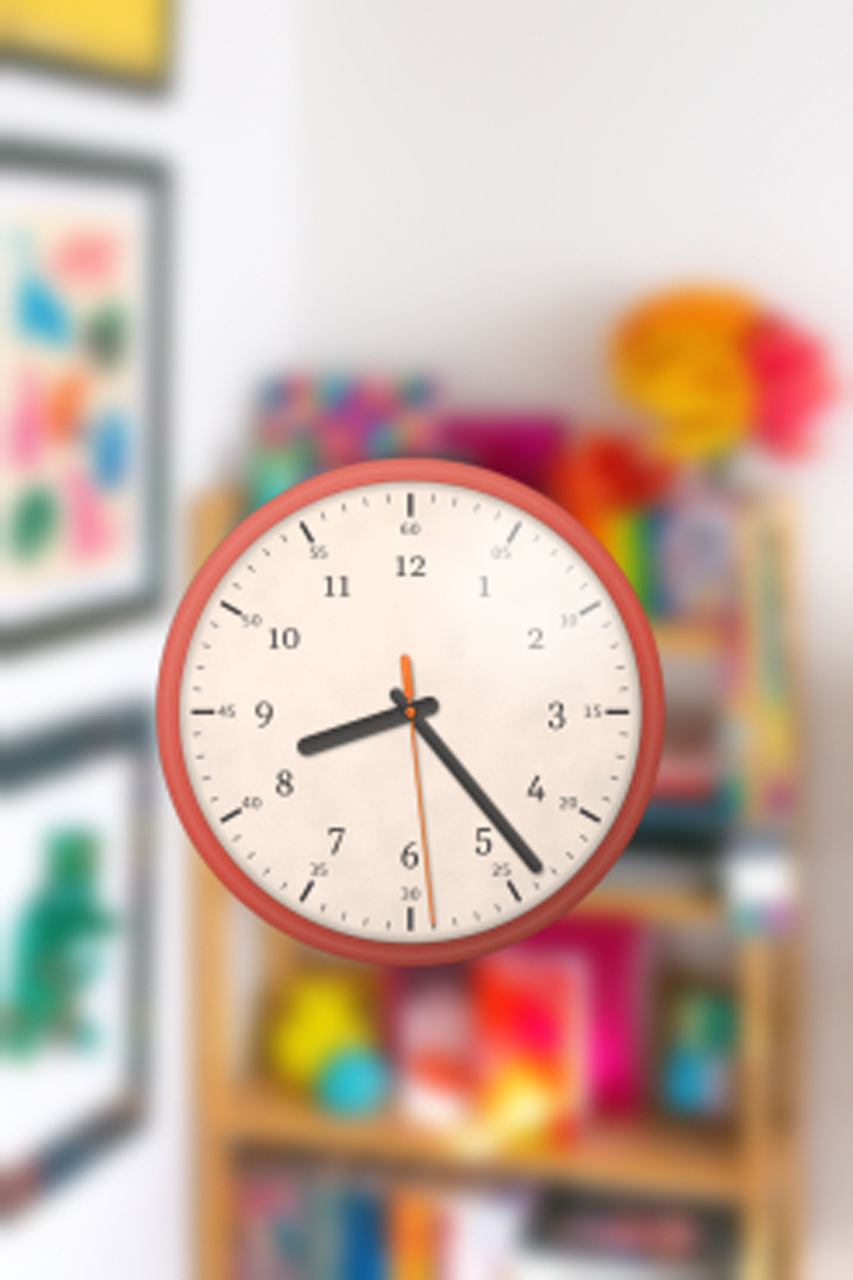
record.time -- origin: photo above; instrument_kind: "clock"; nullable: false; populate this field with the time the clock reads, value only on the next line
8:23:29
